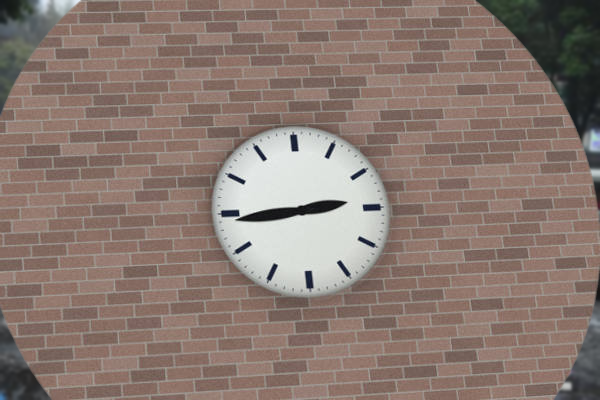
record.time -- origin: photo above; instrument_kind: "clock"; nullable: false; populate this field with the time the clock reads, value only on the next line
2:44
